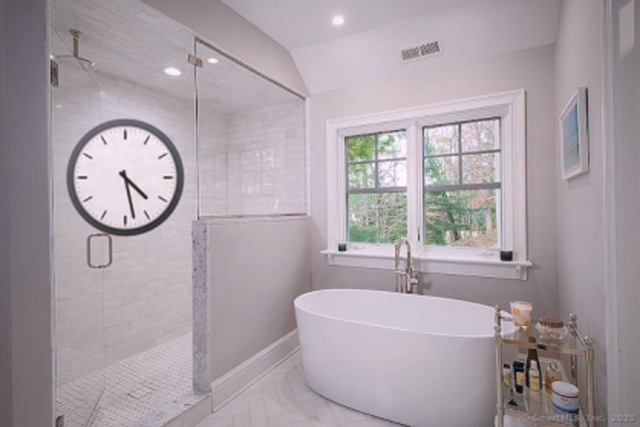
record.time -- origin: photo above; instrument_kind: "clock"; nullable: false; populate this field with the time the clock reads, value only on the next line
4:28
